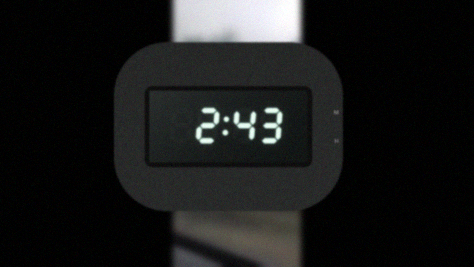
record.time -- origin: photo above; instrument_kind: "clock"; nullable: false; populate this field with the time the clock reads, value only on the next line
2:43
